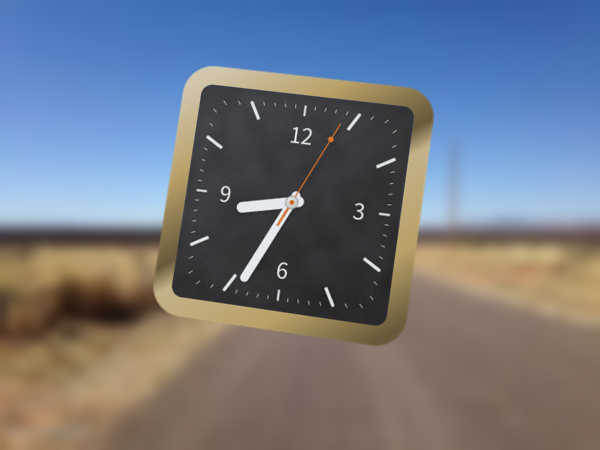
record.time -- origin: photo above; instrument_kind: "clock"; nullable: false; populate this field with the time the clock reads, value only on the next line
8:34:04
